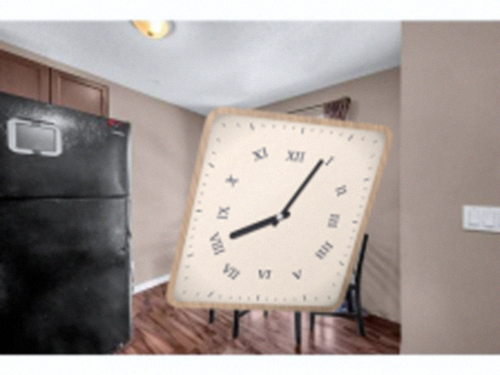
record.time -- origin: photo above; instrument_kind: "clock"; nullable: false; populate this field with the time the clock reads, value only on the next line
8:04
